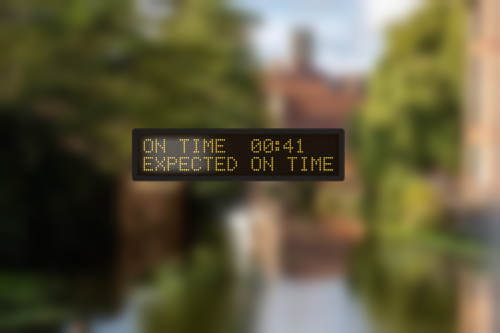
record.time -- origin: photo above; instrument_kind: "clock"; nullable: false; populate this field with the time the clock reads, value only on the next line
0:41
